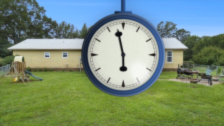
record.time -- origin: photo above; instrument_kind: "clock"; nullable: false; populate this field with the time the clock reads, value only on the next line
5:58
